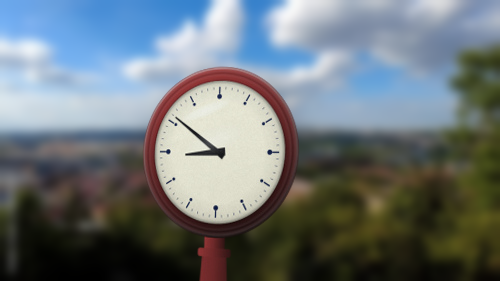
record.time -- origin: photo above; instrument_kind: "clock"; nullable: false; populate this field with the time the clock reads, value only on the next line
8:51
